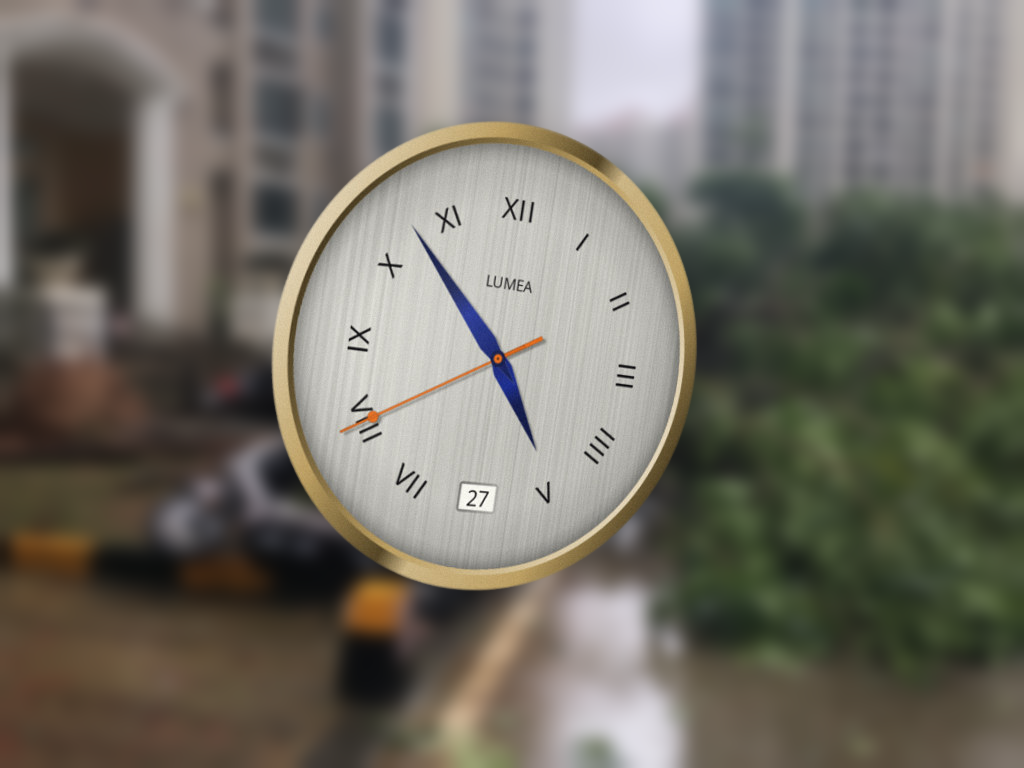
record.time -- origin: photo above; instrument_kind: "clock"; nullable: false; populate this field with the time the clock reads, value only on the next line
4:52:40
